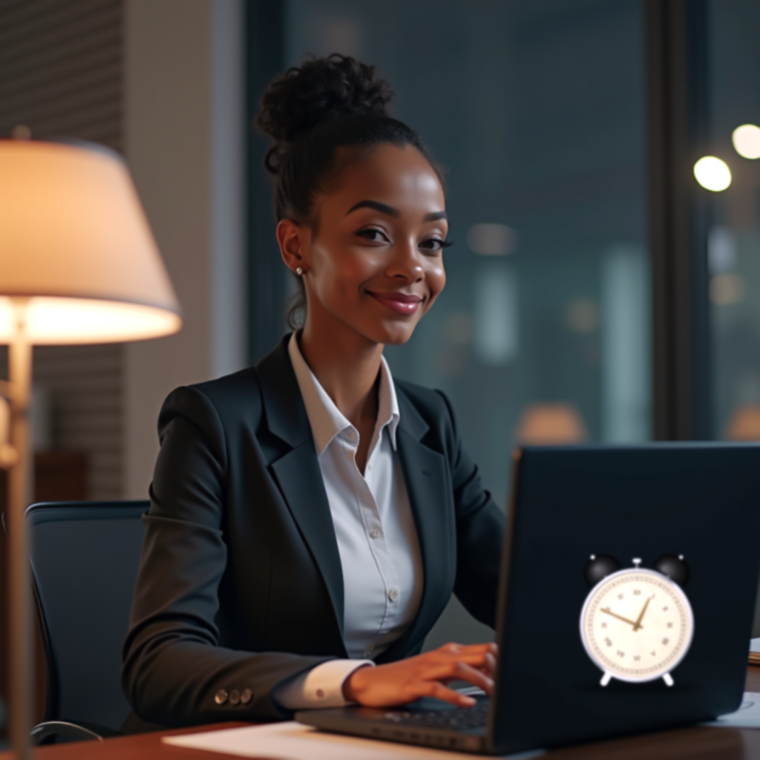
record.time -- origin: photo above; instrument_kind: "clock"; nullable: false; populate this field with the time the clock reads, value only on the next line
12:49
